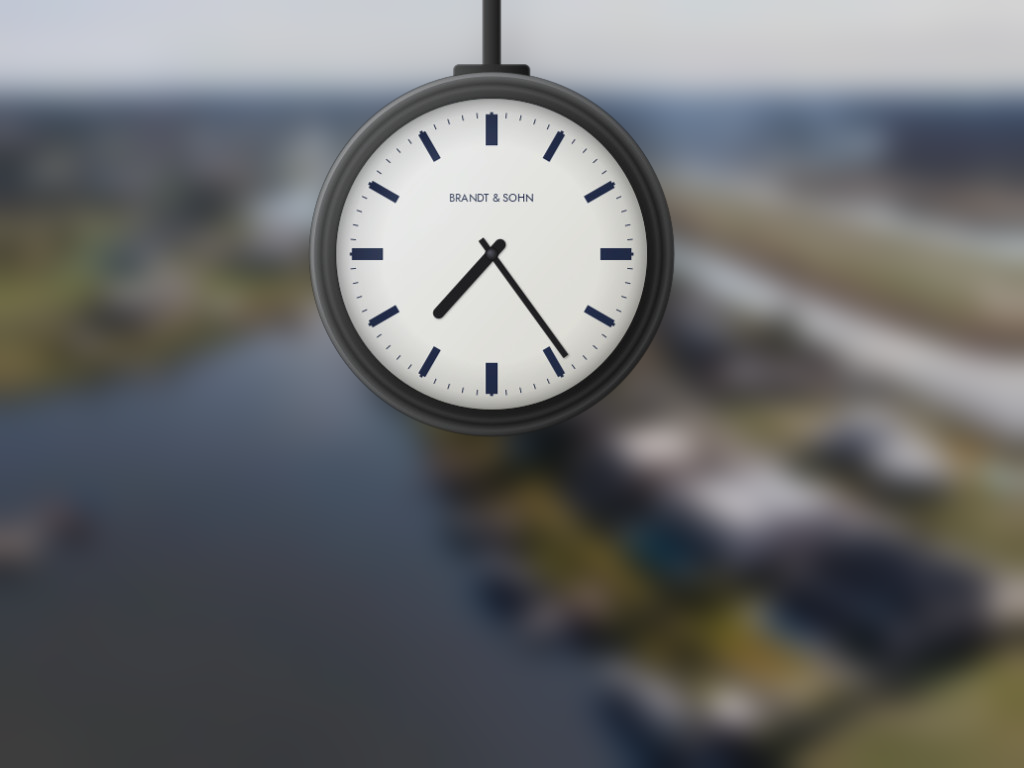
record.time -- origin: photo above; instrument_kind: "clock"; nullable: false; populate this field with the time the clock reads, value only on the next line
7:24
